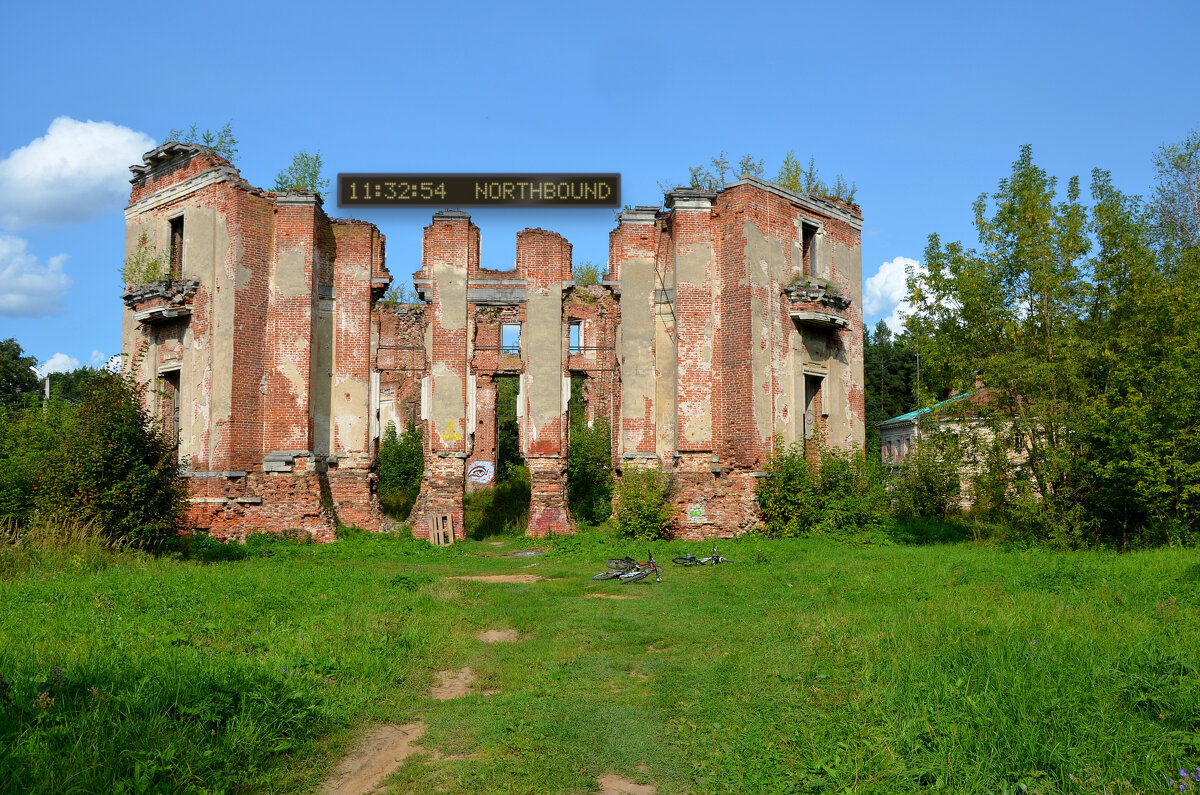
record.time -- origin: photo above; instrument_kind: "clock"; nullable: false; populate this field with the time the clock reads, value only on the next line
11:32:54
